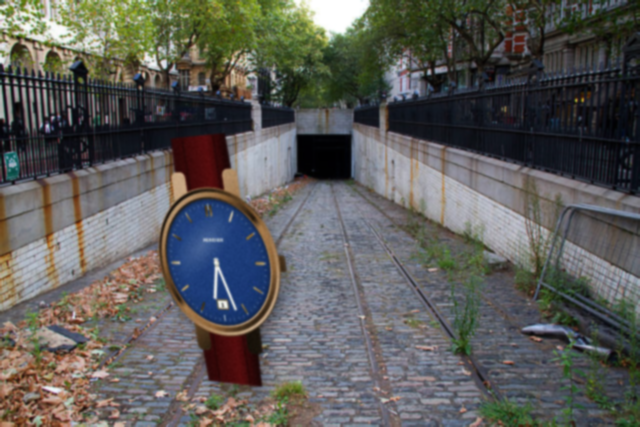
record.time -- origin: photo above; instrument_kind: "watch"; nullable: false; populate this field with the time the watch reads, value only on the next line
6:27
